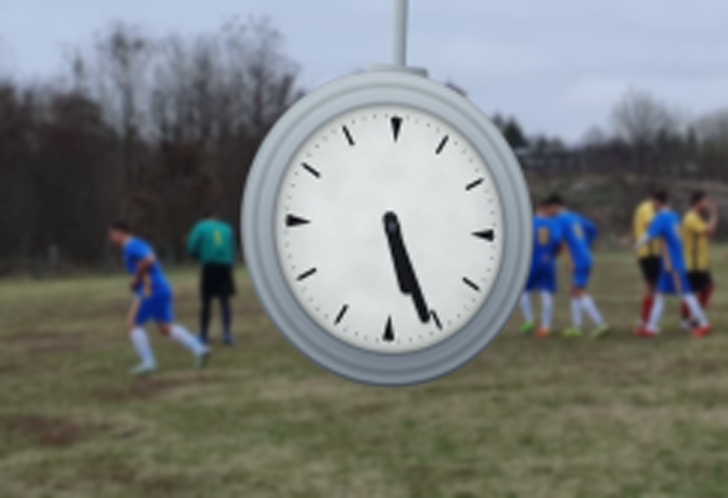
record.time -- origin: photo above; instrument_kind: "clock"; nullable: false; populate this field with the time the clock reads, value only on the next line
5:26
